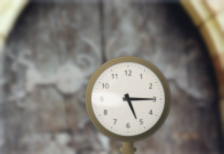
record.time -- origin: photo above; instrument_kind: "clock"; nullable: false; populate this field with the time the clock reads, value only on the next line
5:15
